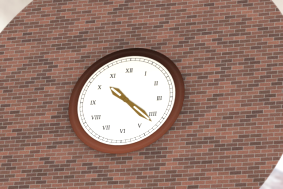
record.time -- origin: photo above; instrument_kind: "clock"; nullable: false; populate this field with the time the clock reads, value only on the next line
10:22
